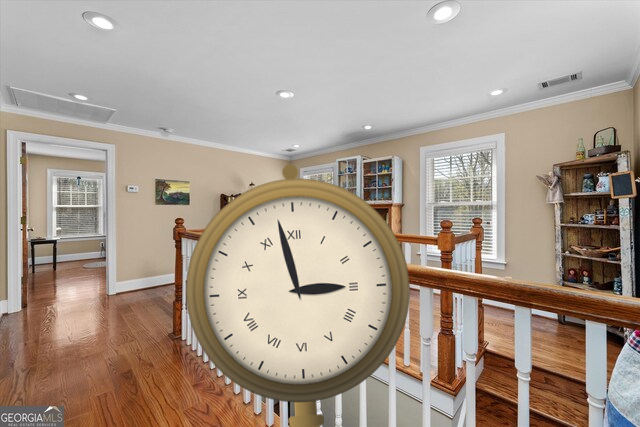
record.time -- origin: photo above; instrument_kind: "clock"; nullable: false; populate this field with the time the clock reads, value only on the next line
2:58
